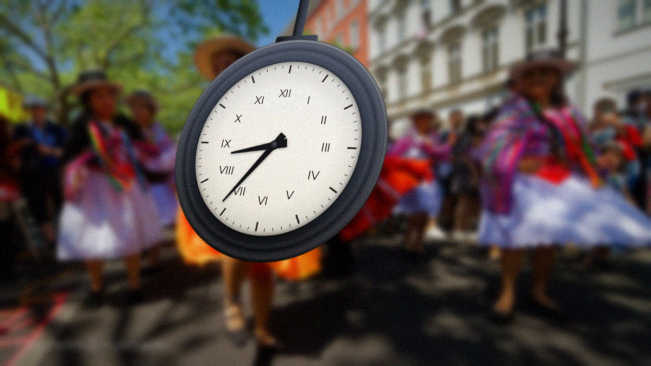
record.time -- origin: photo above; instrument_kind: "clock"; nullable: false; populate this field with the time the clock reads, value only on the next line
8:36
